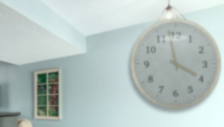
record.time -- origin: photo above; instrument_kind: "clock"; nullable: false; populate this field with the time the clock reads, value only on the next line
3:58
